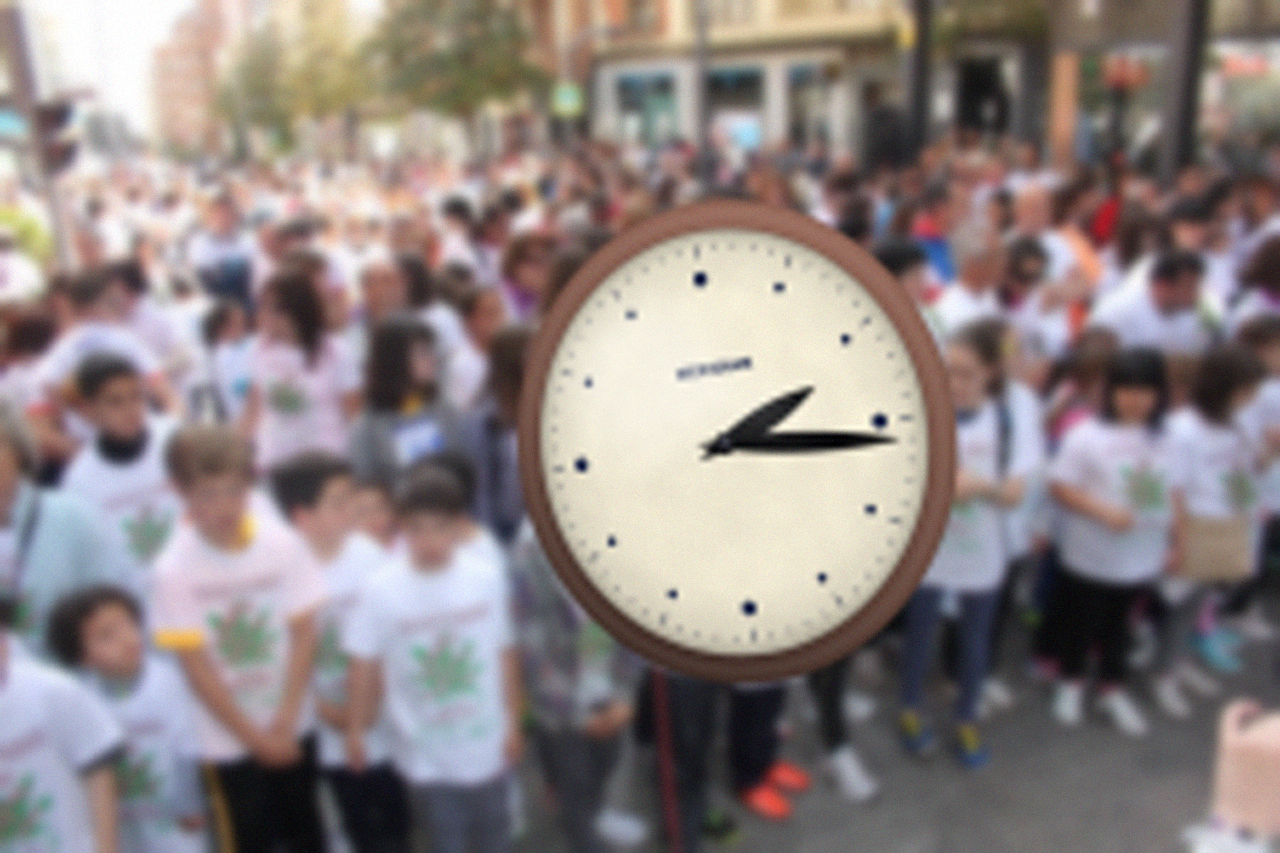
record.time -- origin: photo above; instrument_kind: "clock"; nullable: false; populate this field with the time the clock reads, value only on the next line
2:16
